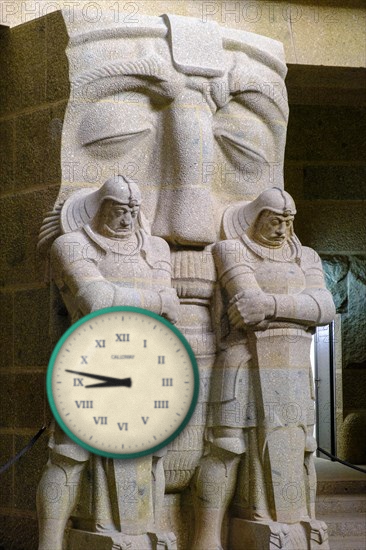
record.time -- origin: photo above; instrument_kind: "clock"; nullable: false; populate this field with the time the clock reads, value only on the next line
8:47
